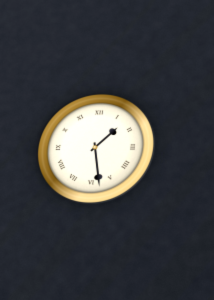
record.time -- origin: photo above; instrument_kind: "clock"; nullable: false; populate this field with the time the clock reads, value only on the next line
1:28
